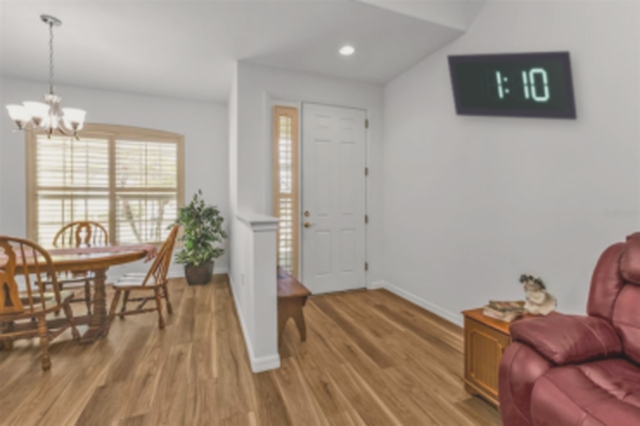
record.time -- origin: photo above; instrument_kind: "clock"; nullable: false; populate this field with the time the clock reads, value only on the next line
1:10
